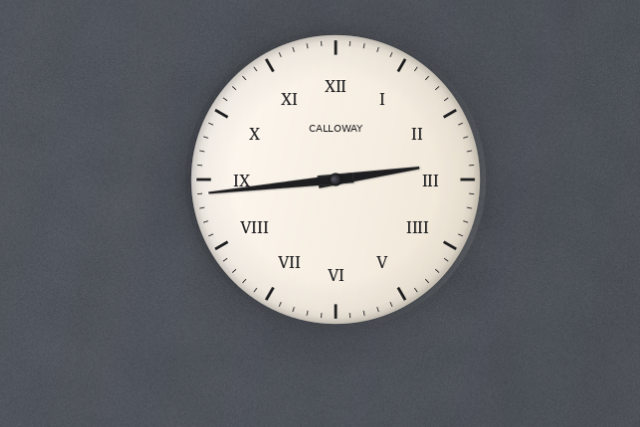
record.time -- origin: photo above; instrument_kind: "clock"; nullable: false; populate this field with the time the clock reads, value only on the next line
2:44
